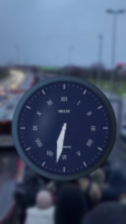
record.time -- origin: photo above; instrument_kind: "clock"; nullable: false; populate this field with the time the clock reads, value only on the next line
6:32
